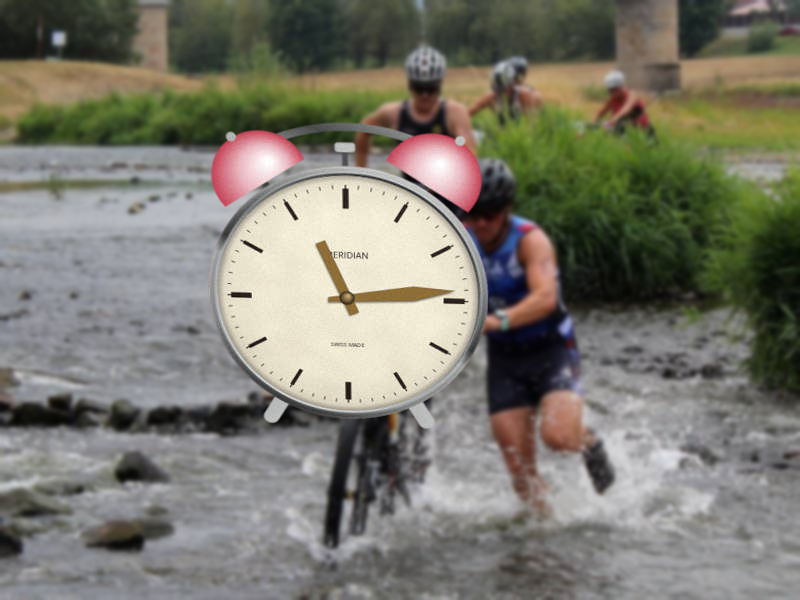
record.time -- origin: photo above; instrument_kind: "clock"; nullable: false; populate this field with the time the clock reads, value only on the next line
11:14
